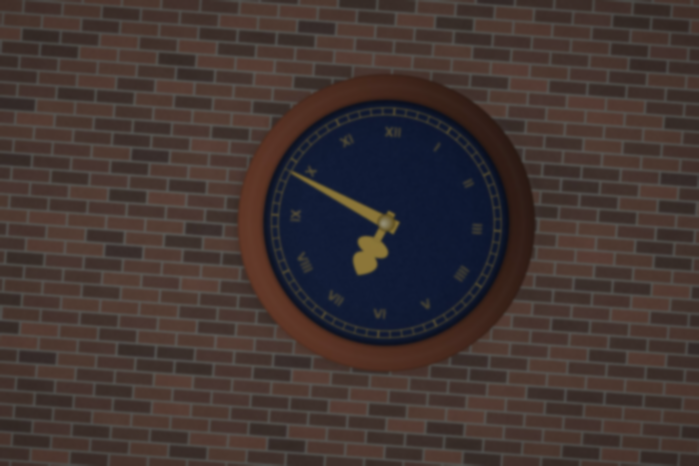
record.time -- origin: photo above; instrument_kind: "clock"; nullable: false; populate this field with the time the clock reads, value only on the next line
6:49
